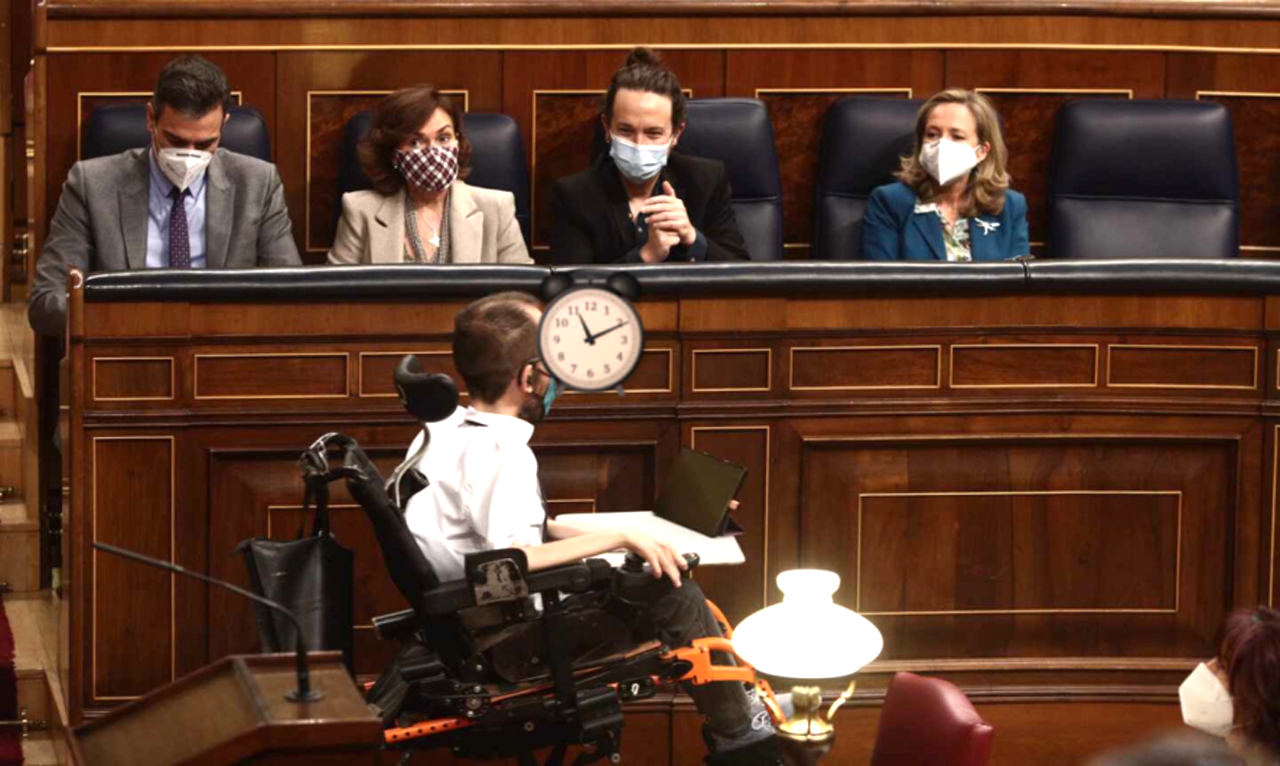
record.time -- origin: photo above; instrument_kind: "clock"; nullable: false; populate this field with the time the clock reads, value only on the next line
11:11
